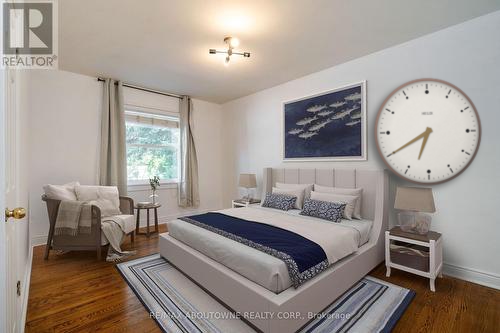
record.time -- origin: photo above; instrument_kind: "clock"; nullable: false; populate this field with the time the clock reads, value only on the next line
6:40
